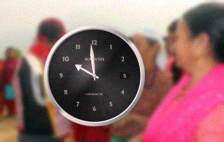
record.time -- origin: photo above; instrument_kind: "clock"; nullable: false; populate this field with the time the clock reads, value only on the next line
9:59
